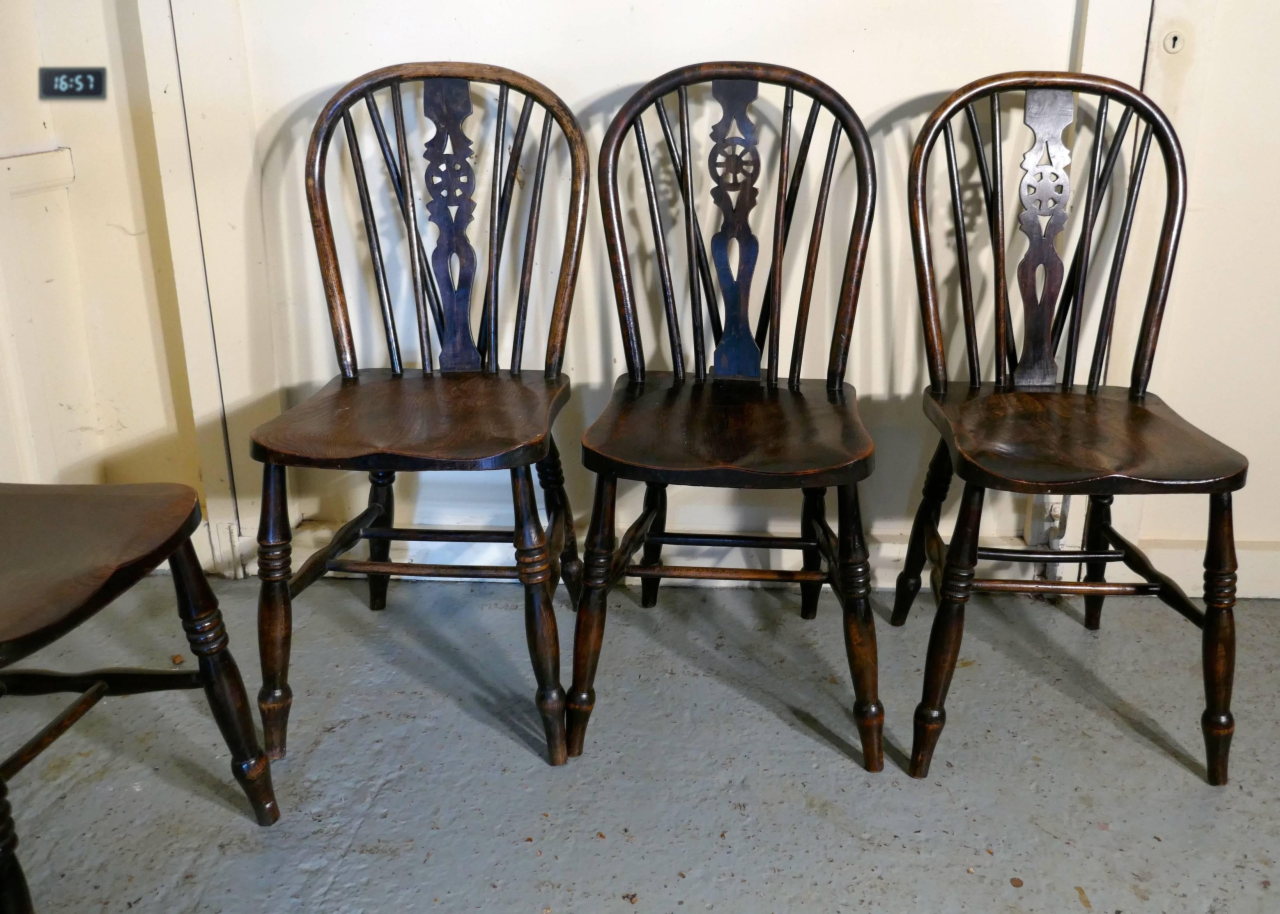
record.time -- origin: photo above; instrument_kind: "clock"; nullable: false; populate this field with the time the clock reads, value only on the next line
16:57
